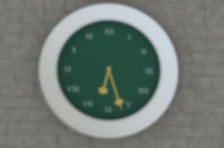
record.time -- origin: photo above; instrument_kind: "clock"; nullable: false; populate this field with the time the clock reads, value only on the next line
6:27
